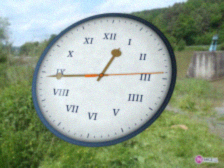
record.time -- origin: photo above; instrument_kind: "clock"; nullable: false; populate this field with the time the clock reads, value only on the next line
12:44:14
